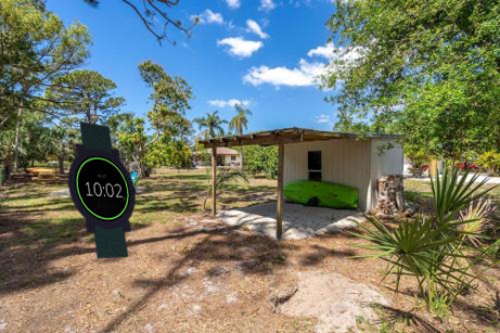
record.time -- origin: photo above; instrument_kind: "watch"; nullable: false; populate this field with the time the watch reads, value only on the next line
10:02
